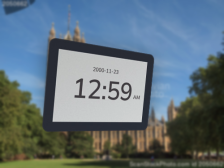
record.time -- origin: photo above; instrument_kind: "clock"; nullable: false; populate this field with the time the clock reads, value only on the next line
12:59
